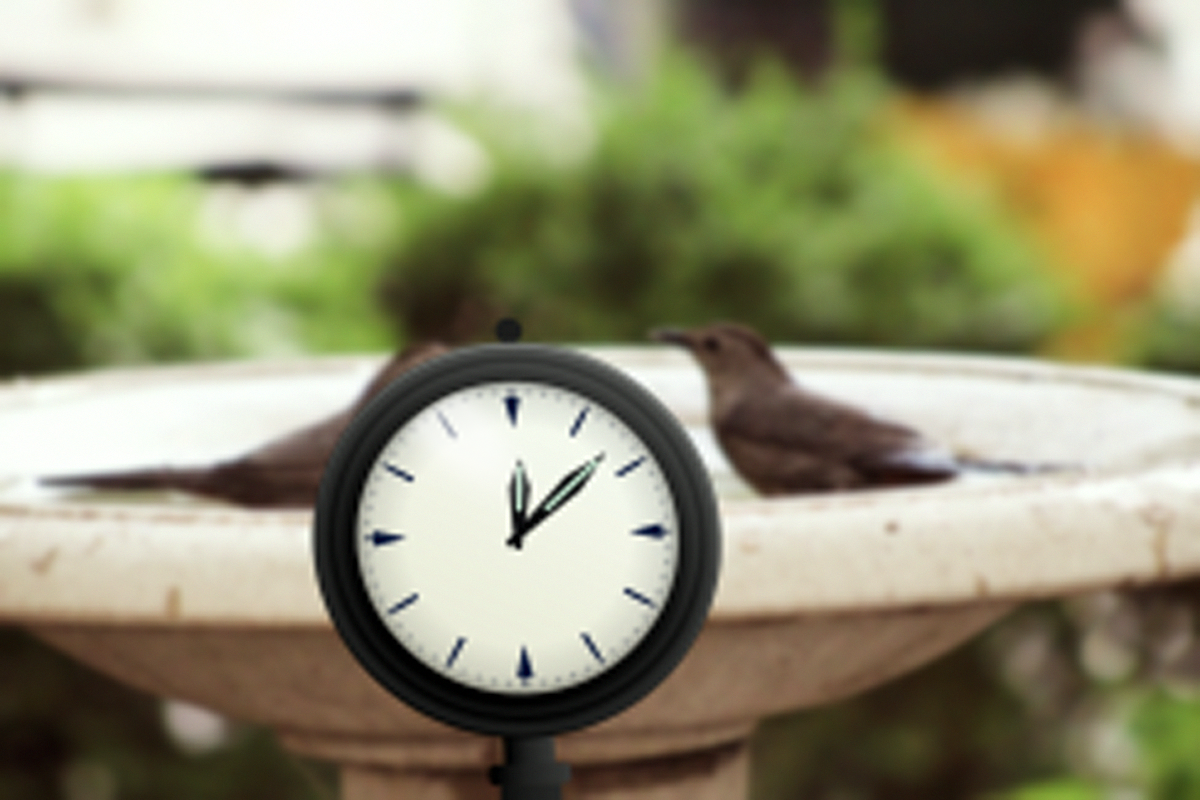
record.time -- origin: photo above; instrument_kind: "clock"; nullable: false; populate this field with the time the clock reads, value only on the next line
12:08
